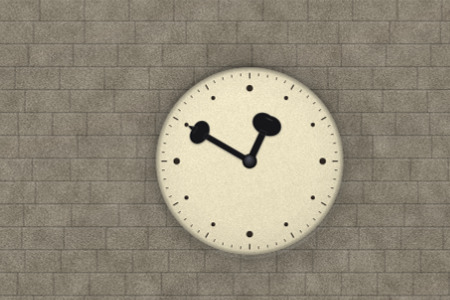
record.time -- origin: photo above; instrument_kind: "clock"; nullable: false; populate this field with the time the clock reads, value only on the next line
12:50
